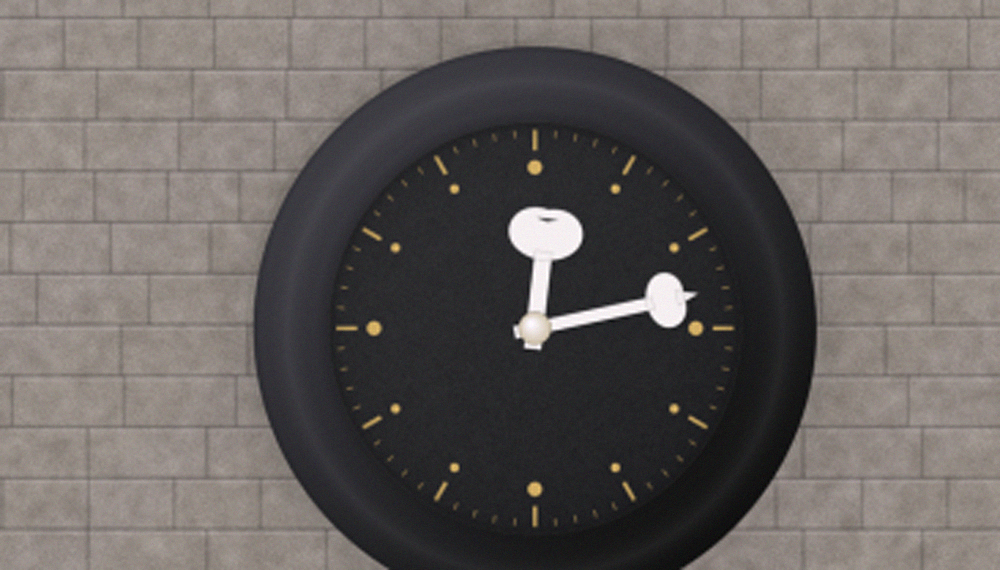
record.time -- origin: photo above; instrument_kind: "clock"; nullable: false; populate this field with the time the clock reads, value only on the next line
12:13
